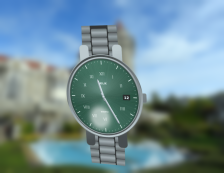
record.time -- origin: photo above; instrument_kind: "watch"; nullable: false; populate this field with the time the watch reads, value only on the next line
11:25
